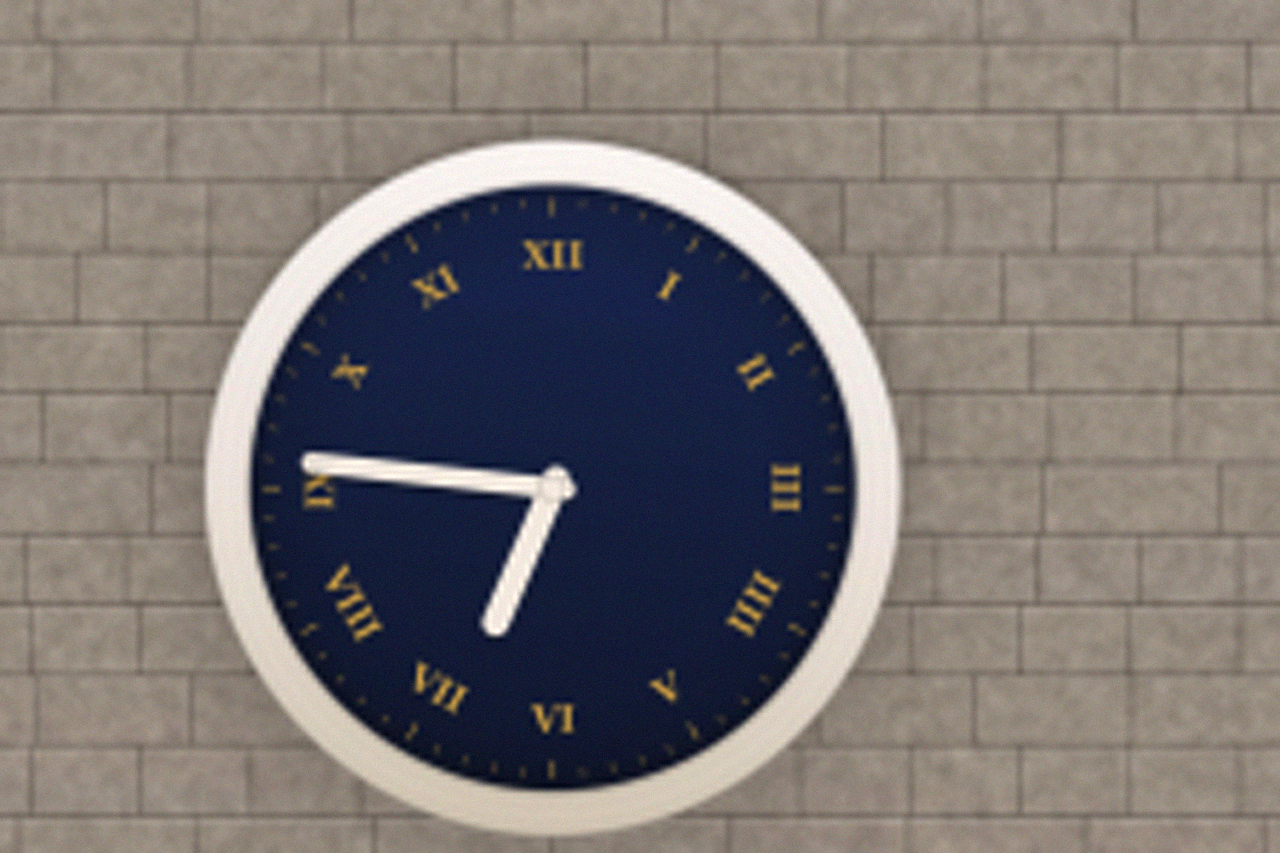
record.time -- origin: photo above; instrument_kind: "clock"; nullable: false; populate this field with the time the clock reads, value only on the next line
6:46
